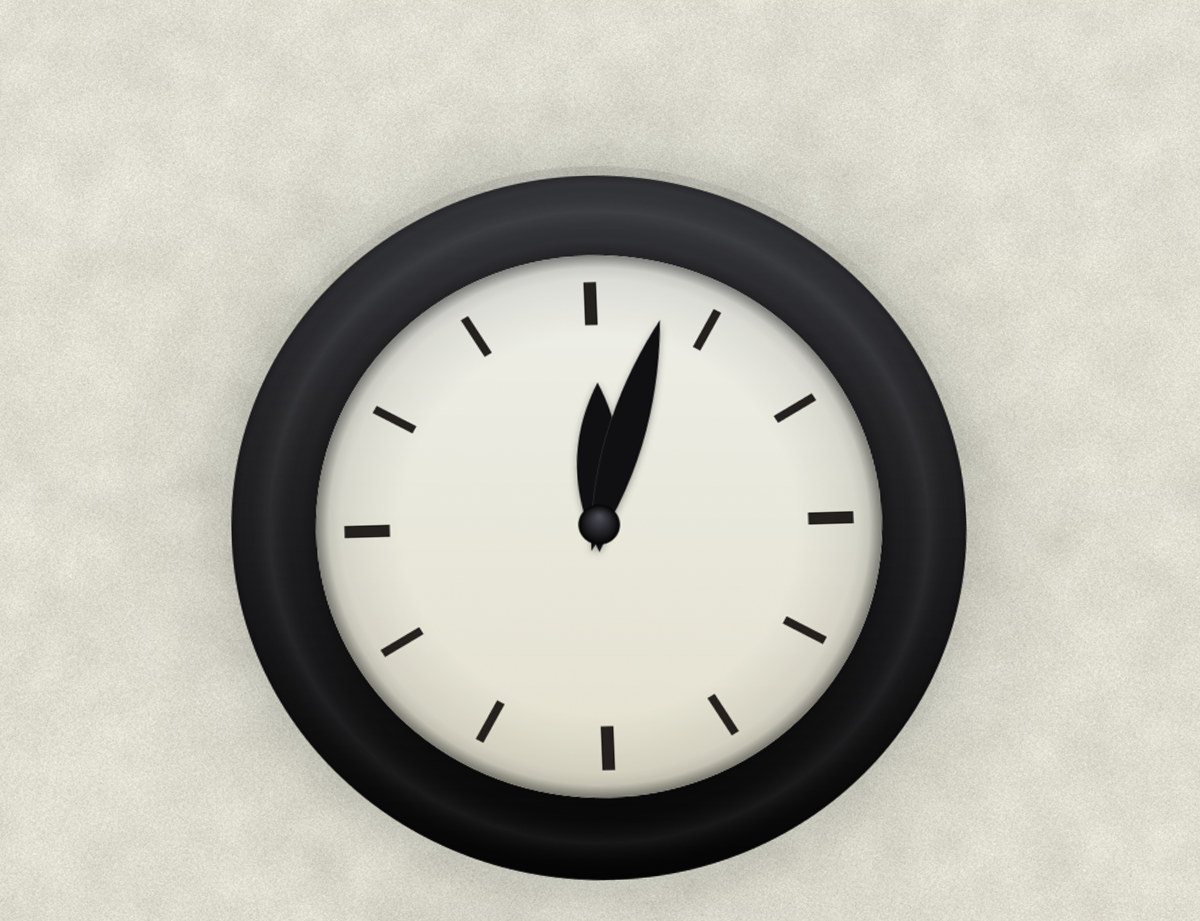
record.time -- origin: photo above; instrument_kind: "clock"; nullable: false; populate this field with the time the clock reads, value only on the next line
12:03
